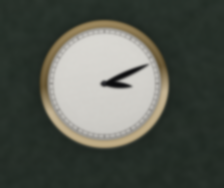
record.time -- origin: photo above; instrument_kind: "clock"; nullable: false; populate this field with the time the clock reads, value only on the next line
3:11
